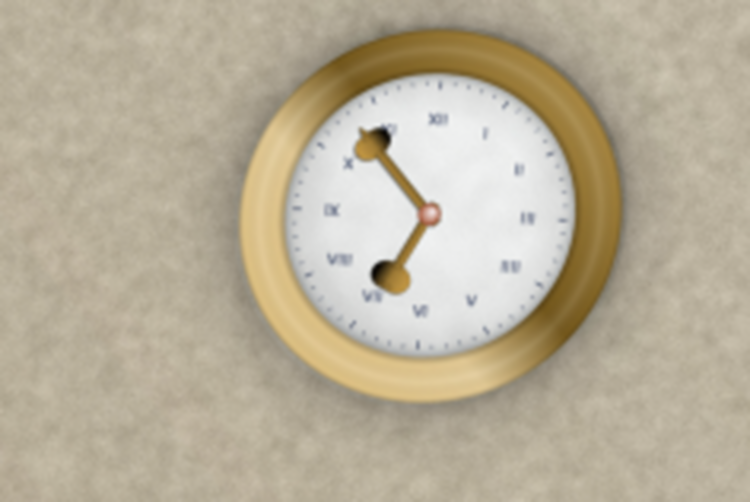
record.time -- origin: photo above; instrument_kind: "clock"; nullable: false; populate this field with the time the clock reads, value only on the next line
6:53
